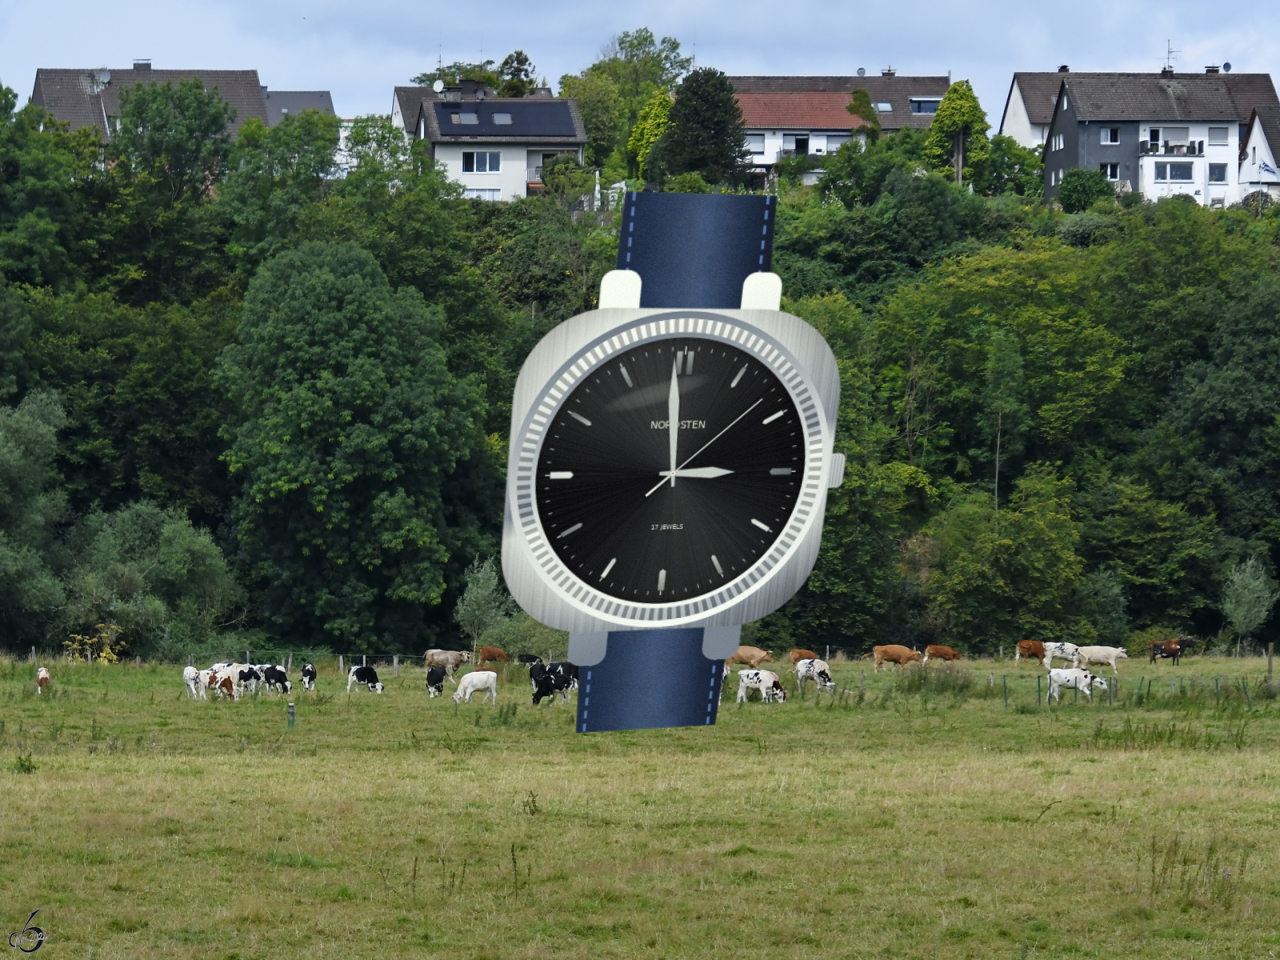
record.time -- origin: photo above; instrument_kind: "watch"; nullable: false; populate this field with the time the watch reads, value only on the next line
2:59:08
